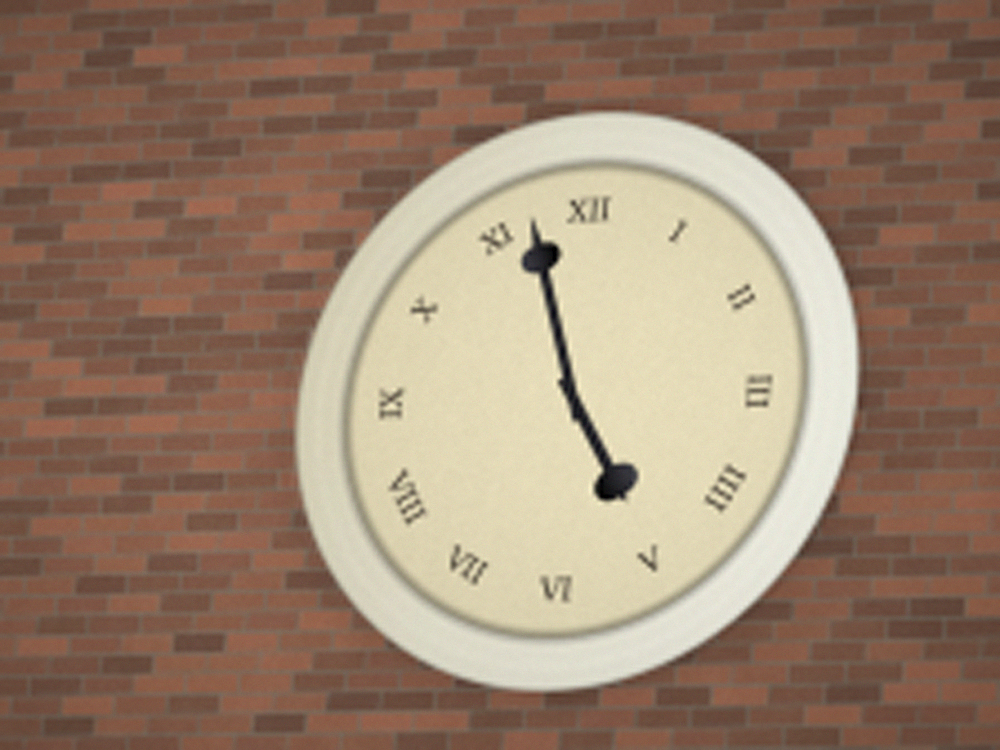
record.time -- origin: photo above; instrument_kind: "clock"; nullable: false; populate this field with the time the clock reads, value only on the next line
4:57
